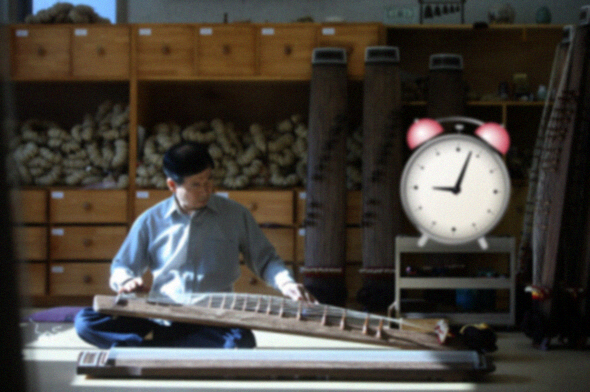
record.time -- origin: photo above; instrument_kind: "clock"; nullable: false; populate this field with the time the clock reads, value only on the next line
9:03
